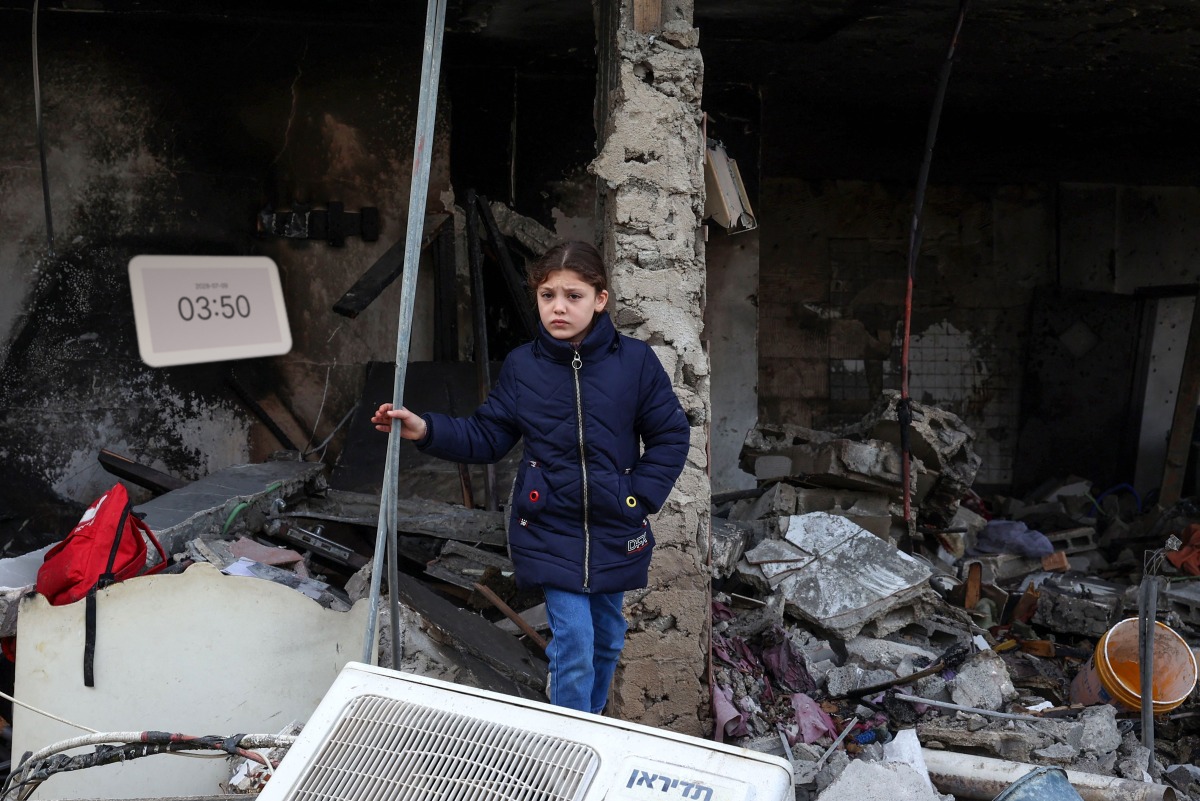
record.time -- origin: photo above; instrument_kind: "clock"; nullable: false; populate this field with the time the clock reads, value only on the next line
3:50
